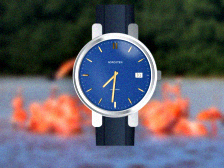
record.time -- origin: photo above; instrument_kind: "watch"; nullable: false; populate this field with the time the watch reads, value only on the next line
7:31
